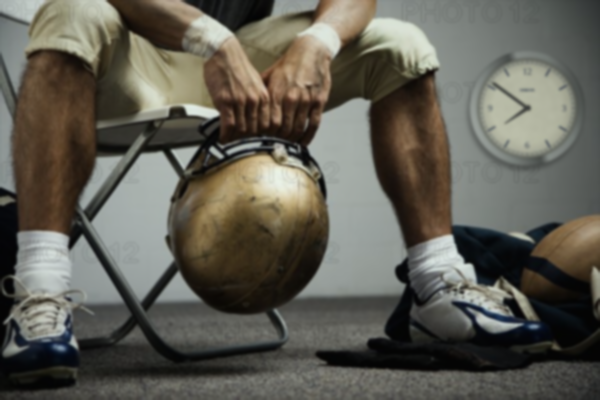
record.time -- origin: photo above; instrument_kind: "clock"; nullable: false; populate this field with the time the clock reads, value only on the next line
7:51
